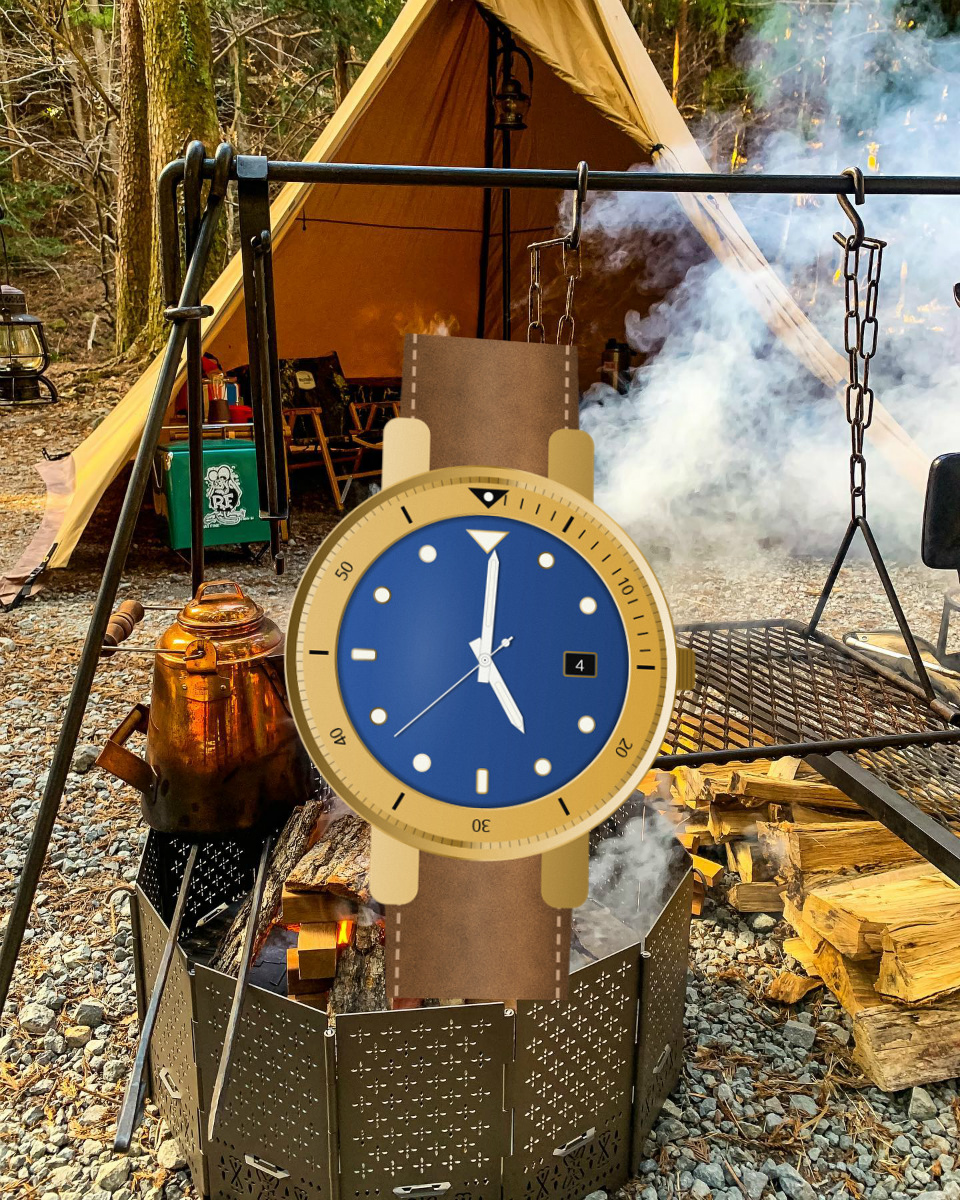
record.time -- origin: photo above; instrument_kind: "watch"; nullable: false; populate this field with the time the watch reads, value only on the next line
5:00:38
